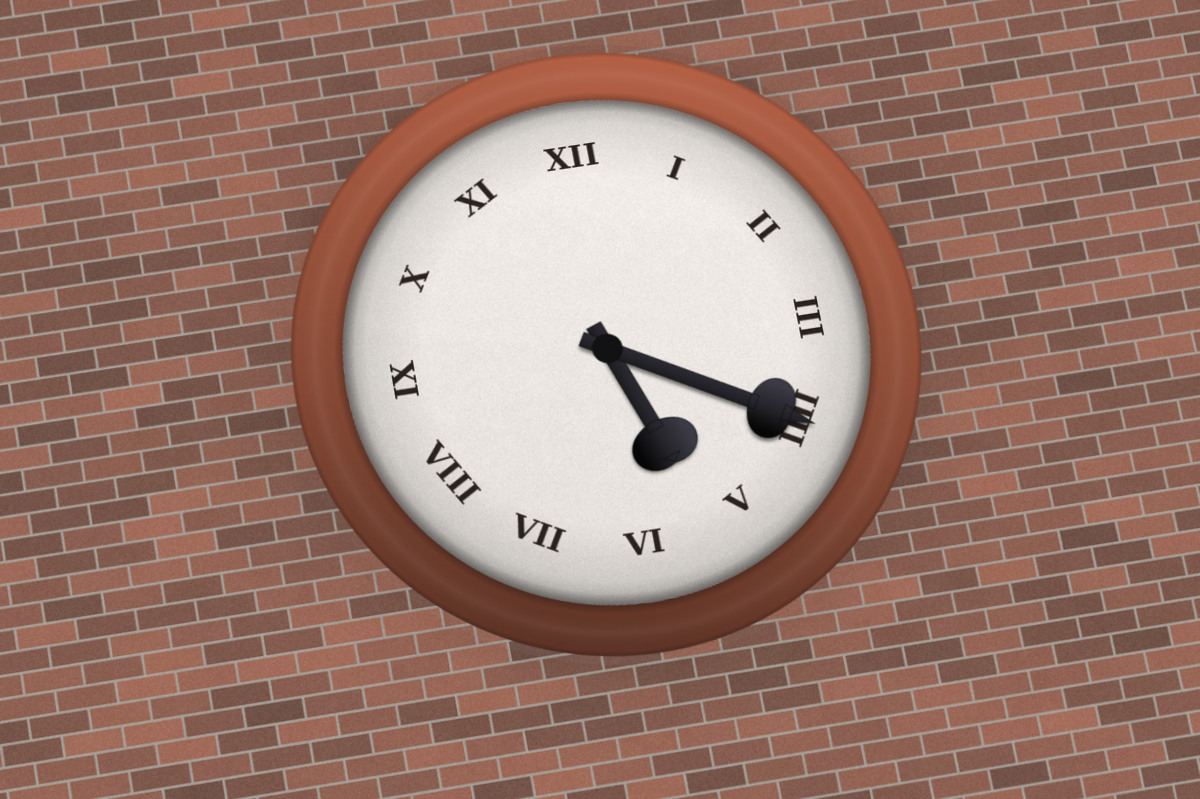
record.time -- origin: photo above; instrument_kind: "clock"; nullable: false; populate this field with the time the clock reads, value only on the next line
5:20
